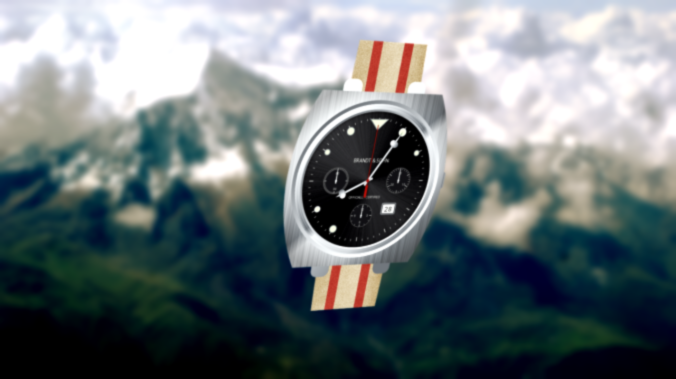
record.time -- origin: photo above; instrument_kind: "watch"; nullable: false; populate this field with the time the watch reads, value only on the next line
8:05
